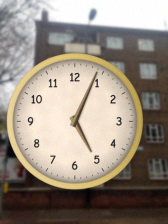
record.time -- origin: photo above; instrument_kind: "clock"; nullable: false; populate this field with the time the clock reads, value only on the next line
5:04
